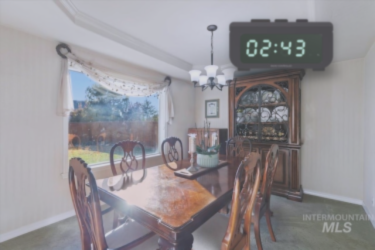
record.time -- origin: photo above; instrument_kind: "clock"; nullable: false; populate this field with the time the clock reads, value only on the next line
2:43
